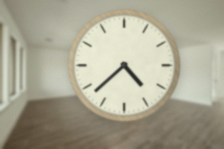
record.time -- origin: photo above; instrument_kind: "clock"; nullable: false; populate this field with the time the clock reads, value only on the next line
4:38
